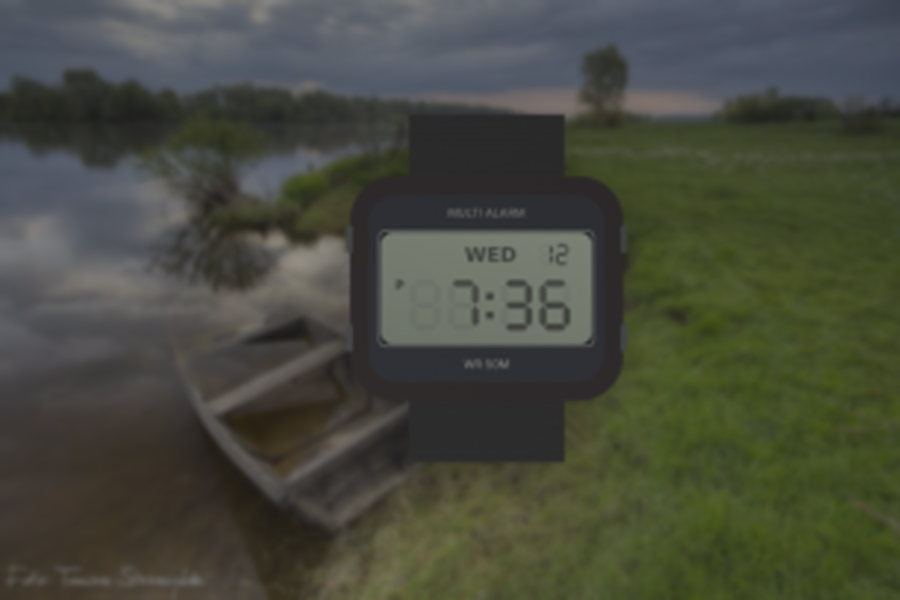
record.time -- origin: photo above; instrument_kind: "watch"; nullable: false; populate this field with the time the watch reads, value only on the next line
7:36
